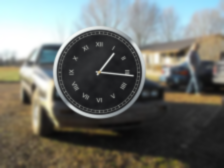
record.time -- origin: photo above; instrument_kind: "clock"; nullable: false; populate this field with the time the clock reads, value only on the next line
1:16
